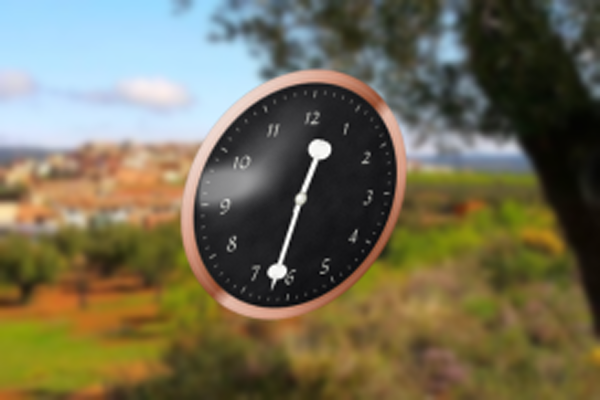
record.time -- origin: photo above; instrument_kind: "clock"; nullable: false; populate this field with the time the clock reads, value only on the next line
12:32
